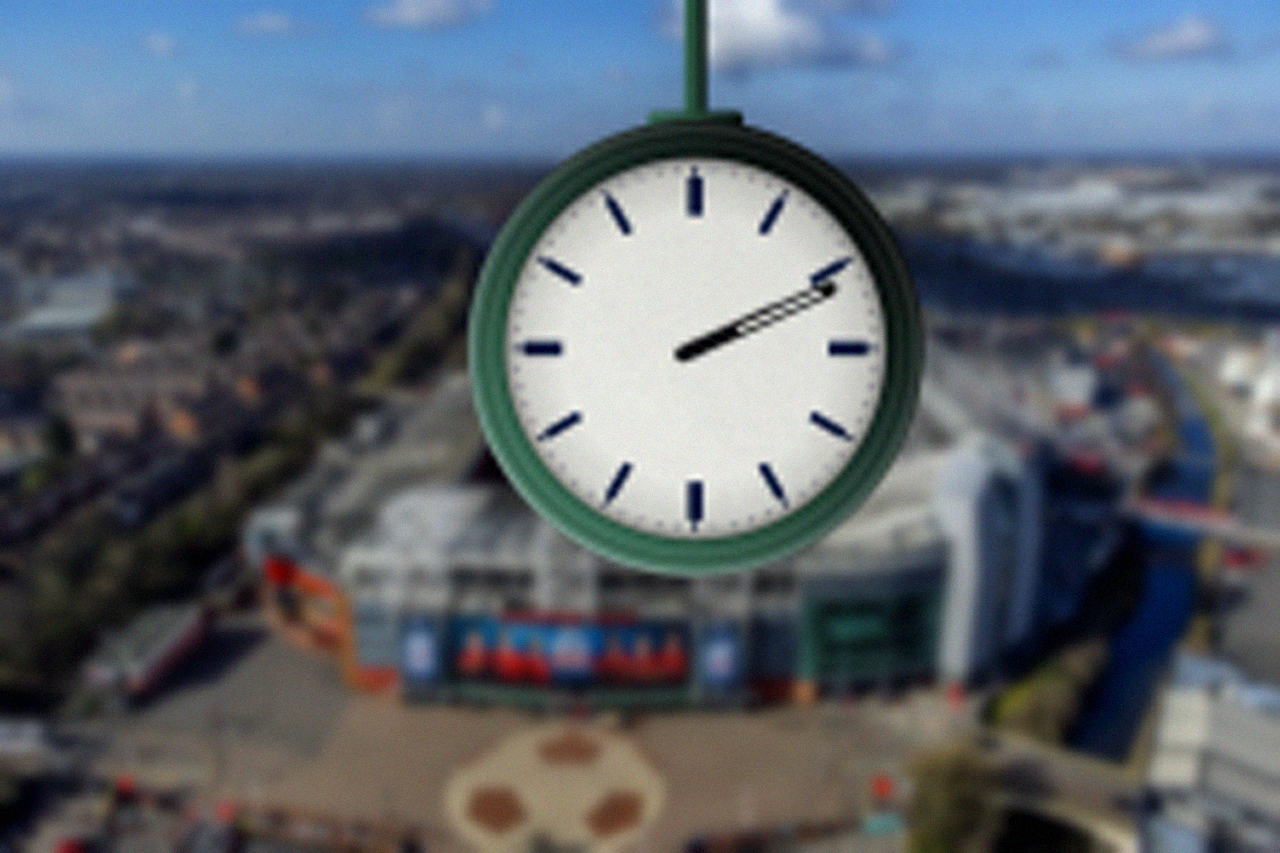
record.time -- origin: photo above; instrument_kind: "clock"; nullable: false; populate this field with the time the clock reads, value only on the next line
2:11
